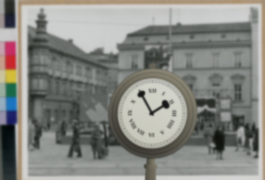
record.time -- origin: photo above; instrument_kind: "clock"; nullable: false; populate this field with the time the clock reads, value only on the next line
1:55
